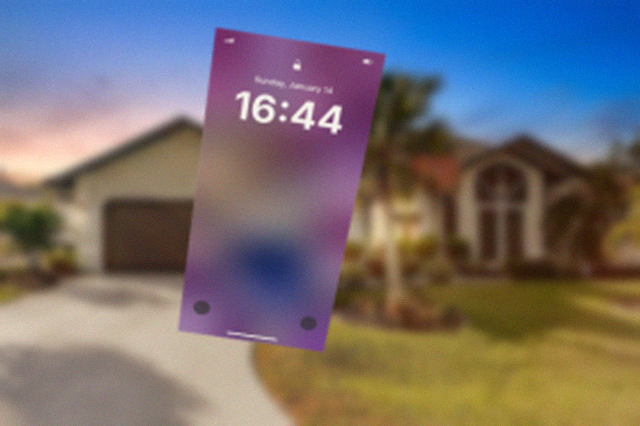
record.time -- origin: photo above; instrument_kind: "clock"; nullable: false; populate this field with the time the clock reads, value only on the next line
16:44
